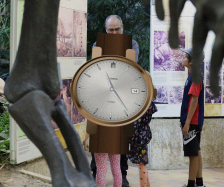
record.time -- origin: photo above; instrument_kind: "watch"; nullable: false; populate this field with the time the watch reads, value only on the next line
11:24
